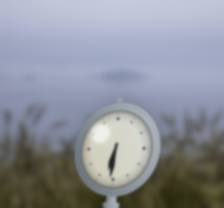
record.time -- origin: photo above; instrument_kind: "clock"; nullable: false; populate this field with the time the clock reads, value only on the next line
6:31
